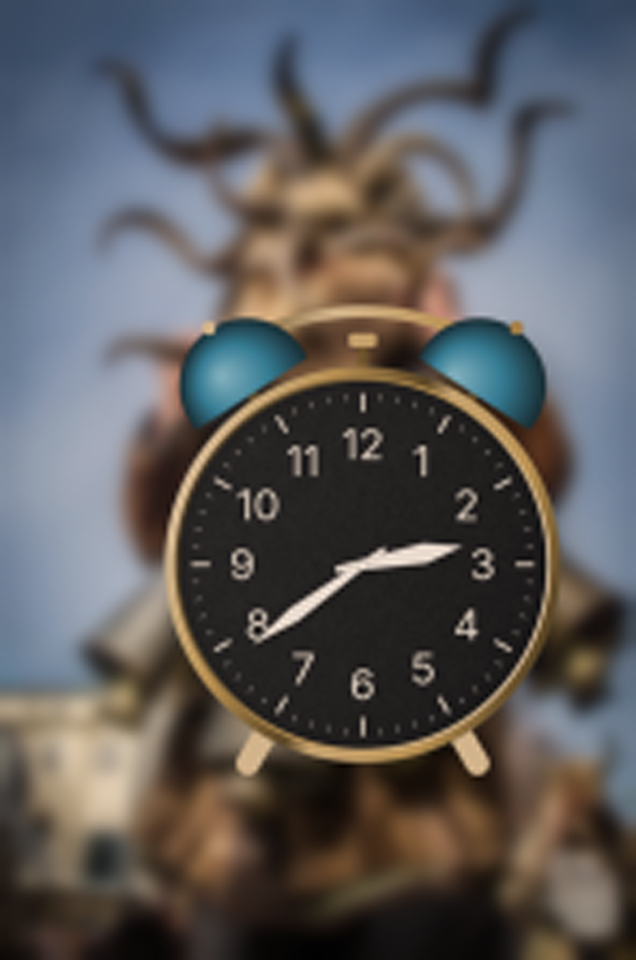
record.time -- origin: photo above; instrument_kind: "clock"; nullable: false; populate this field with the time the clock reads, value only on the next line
2:39
